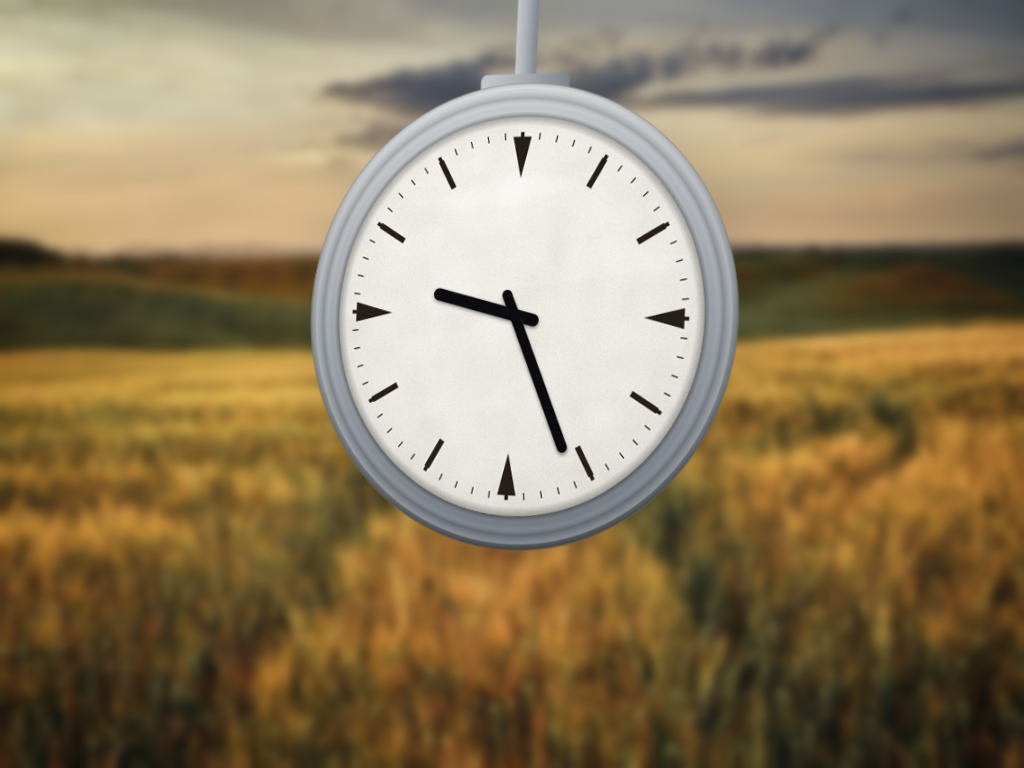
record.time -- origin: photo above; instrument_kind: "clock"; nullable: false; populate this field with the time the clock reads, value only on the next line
9:26
